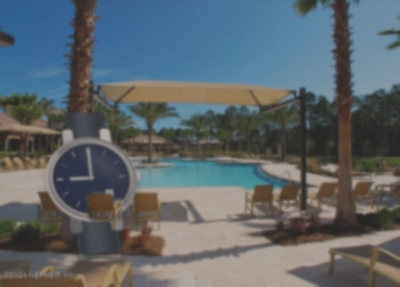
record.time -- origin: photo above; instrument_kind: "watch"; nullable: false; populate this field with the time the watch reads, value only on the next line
9:00
